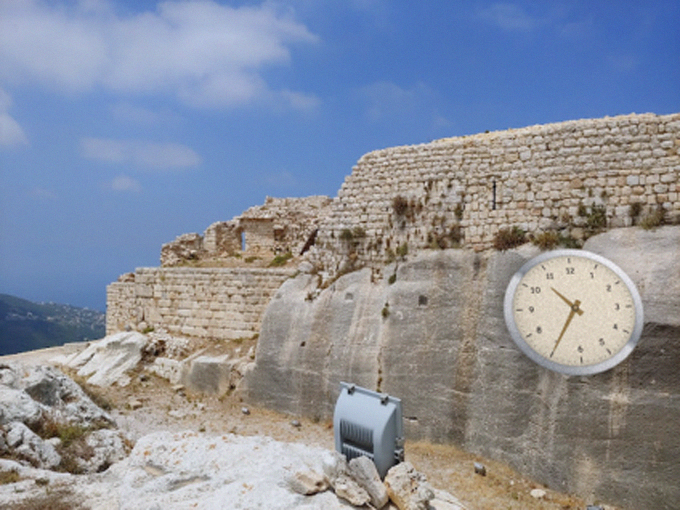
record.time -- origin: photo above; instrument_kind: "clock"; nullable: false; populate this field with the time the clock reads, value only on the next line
10:35
